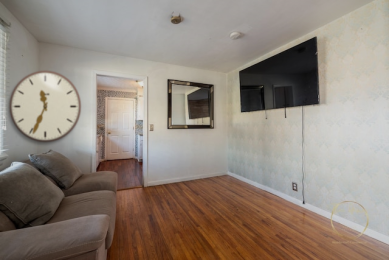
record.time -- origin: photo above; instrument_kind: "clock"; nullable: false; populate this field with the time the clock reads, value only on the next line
11:34
